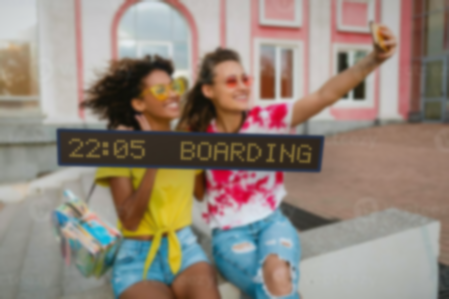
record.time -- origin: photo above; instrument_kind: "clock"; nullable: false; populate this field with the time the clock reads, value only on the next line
22:05
